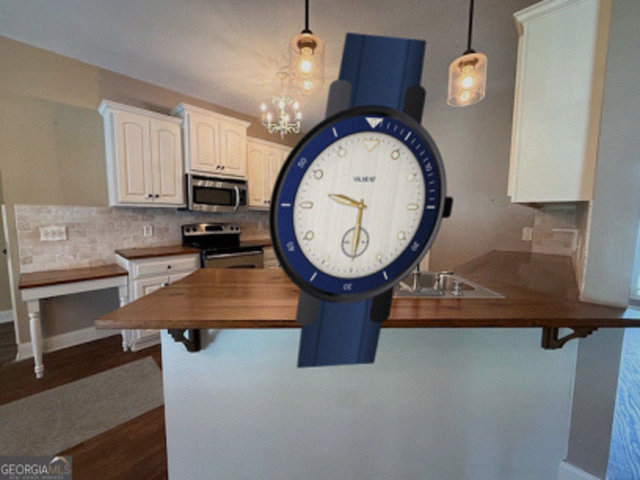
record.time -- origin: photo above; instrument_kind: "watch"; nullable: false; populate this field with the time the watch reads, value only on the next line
9:30
